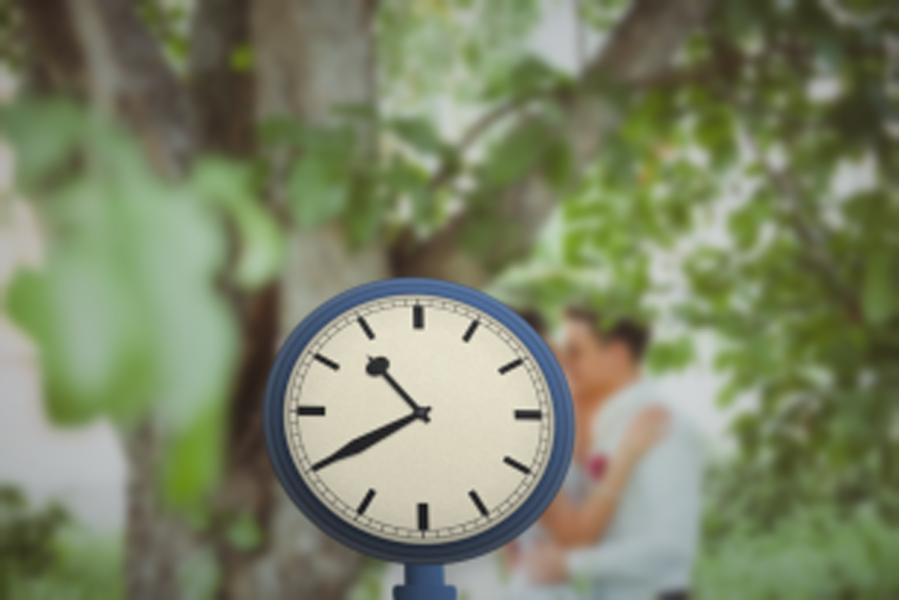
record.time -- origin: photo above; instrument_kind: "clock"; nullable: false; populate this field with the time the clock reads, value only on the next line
10:40
